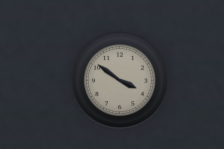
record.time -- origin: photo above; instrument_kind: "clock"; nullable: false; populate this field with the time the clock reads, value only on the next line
3:51
